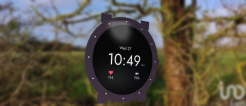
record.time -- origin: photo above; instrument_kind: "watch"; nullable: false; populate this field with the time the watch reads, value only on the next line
10:49
